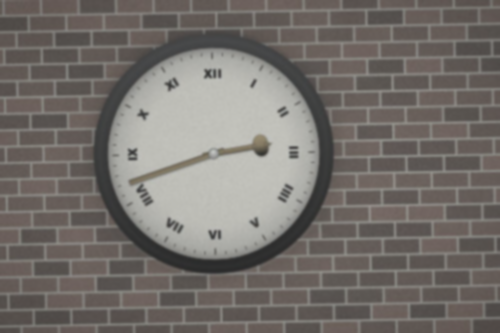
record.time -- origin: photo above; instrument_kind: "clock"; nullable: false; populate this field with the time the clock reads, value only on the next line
2:42
